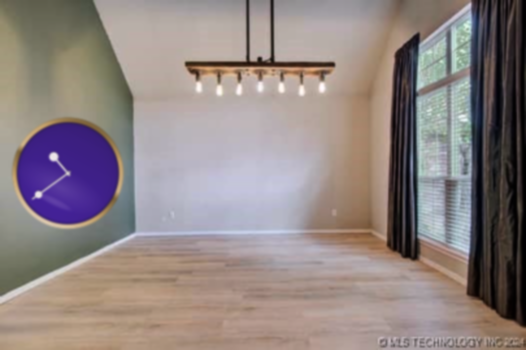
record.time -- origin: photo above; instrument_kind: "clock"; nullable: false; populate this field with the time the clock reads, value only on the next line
10:39
